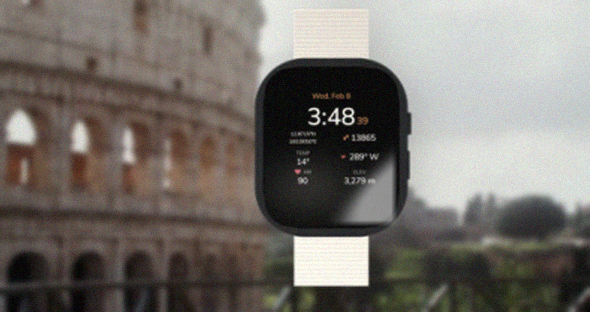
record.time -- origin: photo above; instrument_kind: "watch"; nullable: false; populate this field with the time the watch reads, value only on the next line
3:48
